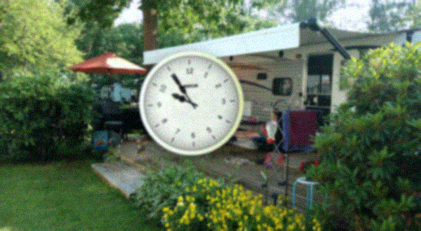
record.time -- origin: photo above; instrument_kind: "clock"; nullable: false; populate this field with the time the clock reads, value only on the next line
9:55
